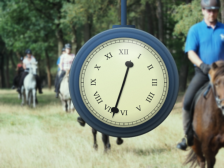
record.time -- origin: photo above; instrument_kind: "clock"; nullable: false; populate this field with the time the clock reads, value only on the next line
12:33
